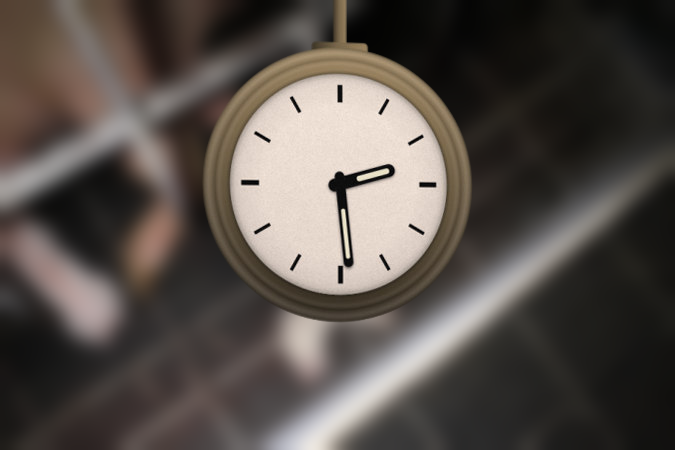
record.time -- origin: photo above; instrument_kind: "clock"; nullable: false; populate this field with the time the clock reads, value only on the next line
2:29
